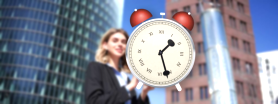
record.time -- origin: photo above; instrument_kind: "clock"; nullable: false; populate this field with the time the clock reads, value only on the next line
1:27
